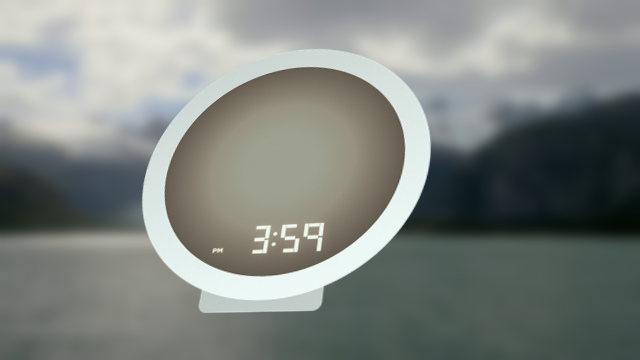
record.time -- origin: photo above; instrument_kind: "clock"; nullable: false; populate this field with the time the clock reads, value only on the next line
3:59
